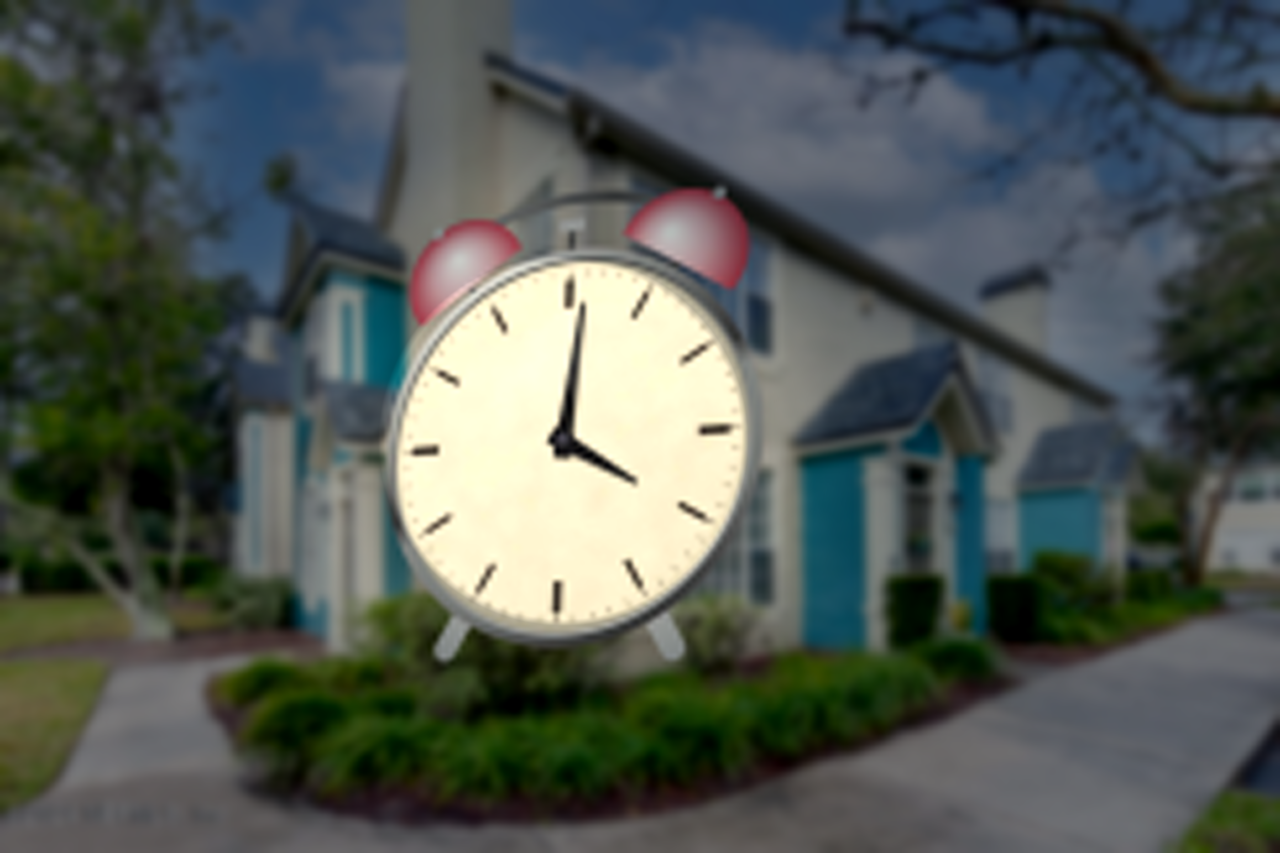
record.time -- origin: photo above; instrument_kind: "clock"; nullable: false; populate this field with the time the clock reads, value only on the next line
4:01
